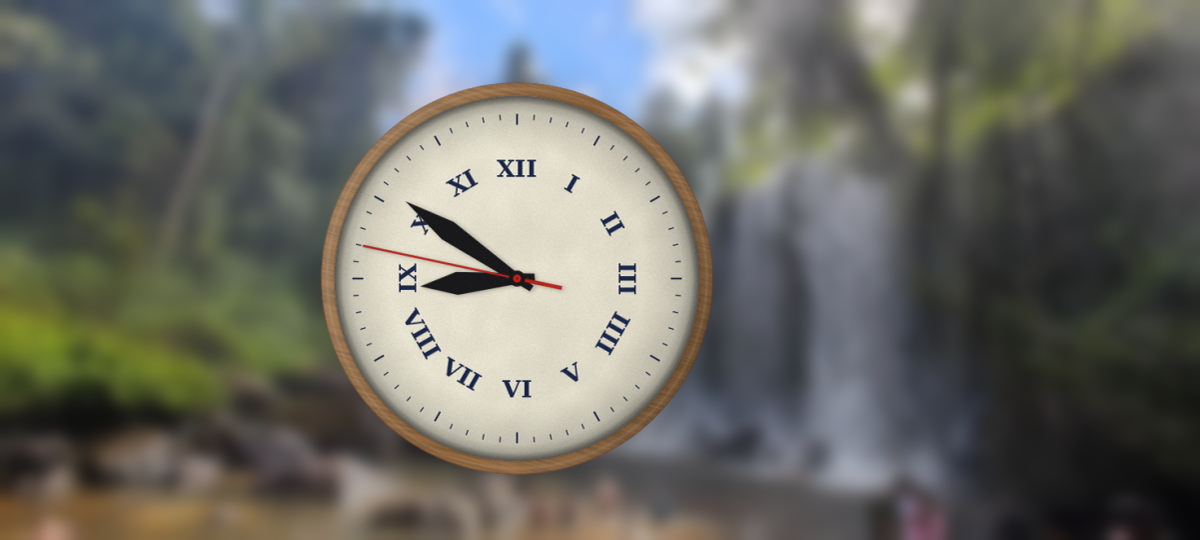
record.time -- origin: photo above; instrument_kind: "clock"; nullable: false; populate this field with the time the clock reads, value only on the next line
8:50:47
